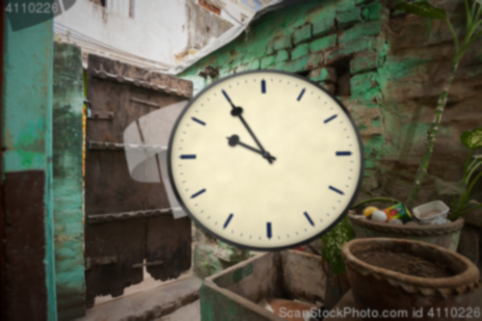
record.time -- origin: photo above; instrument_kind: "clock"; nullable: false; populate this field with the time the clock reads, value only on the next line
9:55
